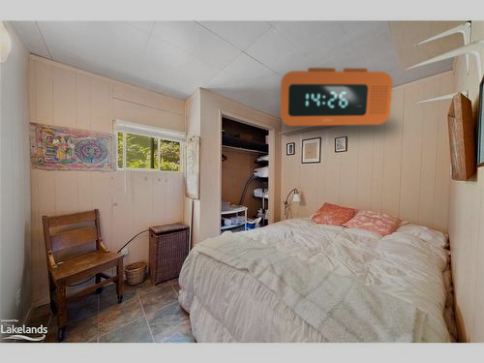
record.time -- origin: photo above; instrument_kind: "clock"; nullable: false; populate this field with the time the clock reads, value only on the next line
14:26
